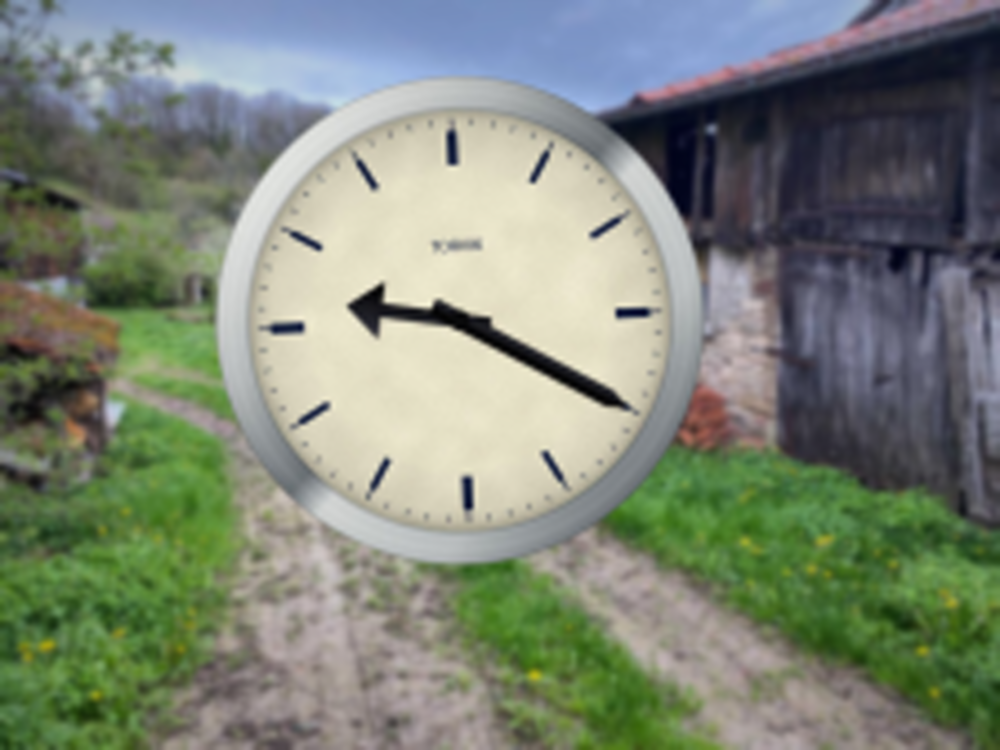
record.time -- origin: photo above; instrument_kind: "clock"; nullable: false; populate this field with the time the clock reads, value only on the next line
9:20
